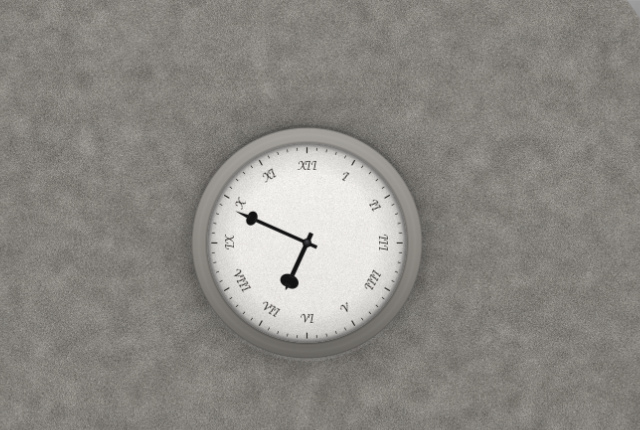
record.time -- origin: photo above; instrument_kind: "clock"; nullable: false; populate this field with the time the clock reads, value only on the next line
6:49
